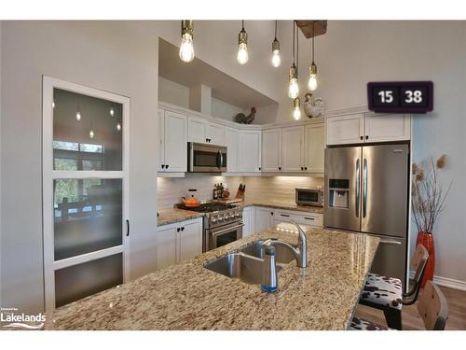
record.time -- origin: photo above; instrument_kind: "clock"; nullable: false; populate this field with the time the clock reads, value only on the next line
15:38
